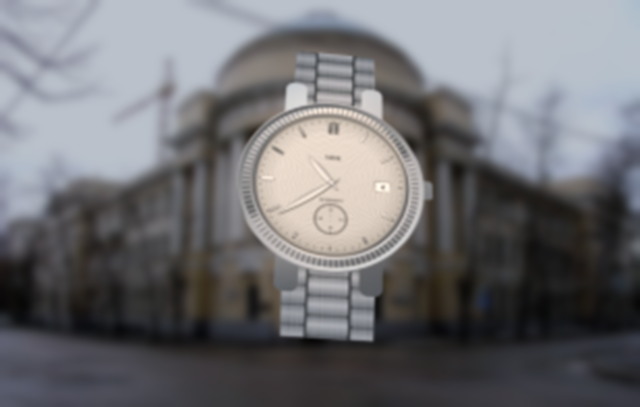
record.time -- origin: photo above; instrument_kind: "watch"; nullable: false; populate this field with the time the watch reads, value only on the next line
10:39
